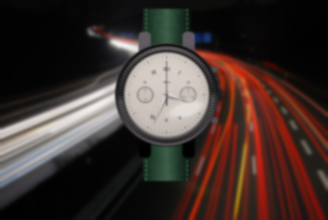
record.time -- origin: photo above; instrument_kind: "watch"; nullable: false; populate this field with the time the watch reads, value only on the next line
3:34
